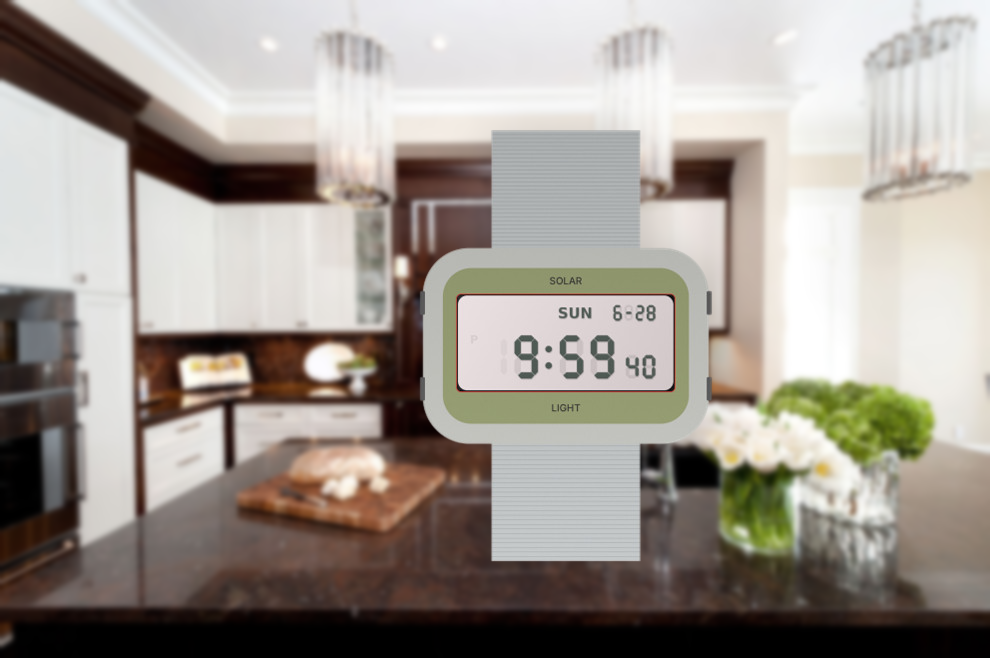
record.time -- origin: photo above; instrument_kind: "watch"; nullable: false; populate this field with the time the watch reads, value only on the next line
9:59:40
